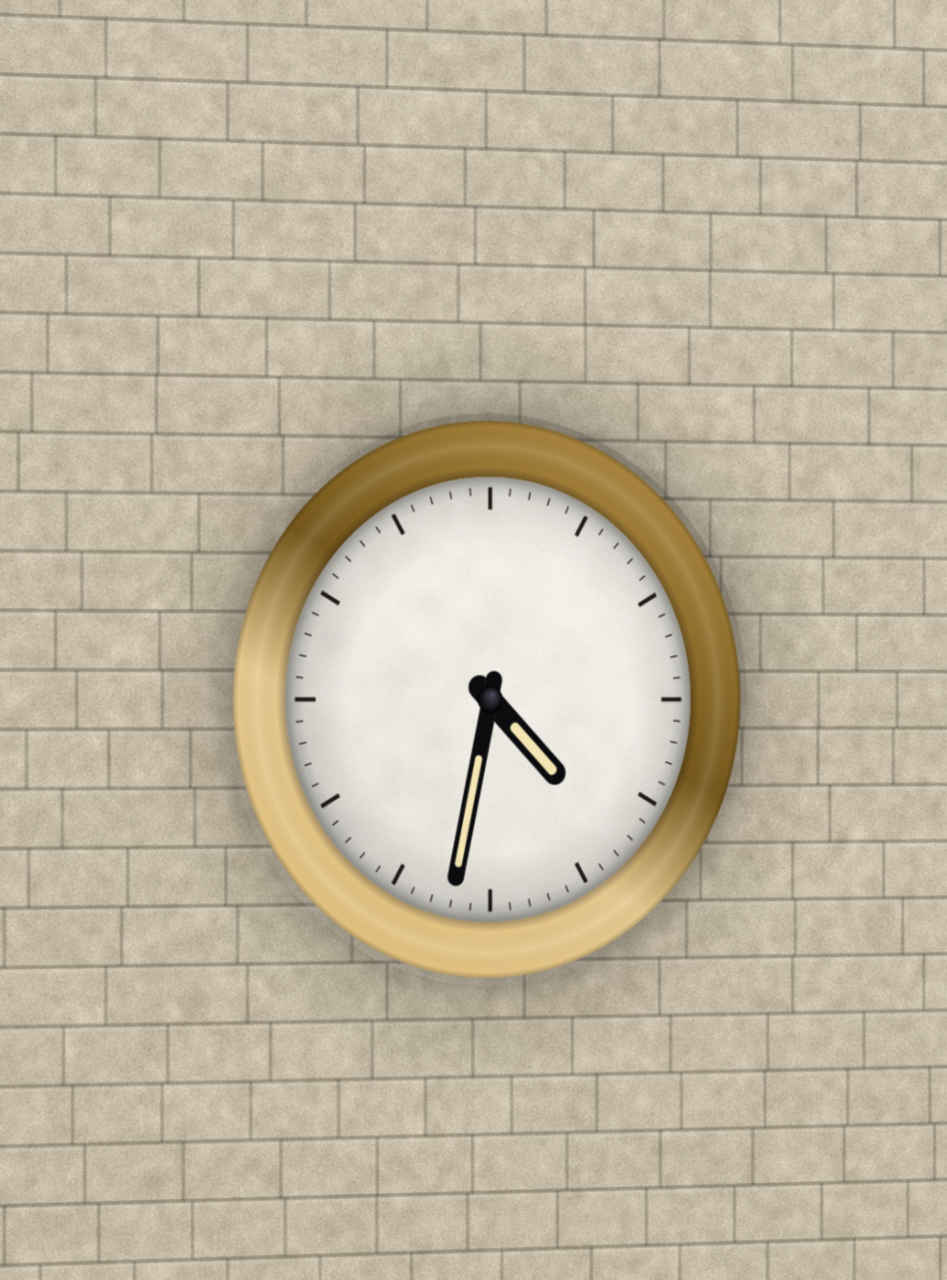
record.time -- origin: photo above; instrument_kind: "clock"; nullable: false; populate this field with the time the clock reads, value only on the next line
4:32
